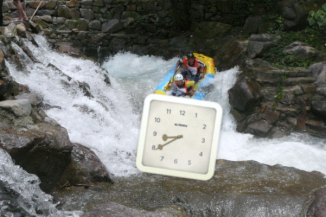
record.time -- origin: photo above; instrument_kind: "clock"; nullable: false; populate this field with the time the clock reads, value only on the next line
8:39
